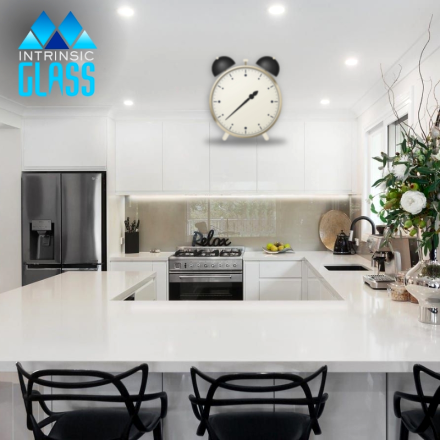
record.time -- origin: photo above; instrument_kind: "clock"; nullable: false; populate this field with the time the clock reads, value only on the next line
1:38
